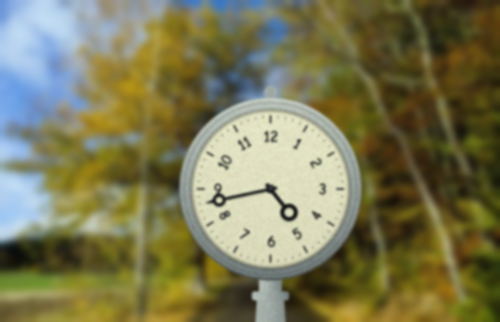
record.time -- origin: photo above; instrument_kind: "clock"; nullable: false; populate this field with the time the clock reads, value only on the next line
4:43
